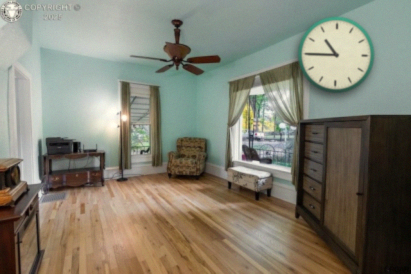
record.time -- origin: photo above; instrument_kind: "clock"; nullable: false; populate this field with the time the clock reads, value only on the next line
10:45
